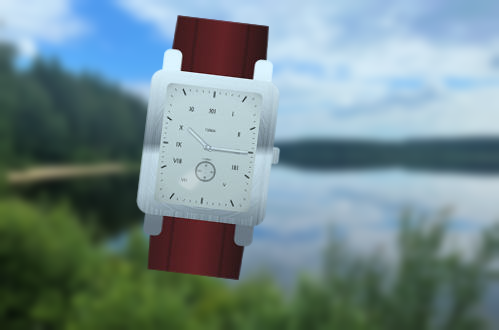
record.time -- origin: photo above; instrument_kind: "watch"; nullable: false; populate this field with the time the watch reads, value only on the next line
10:15
